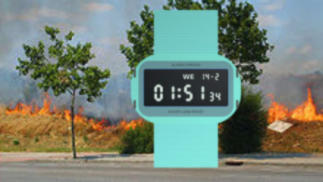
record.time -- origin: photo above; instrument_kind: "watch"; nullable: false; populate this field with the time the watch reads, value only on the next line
1:51:34
